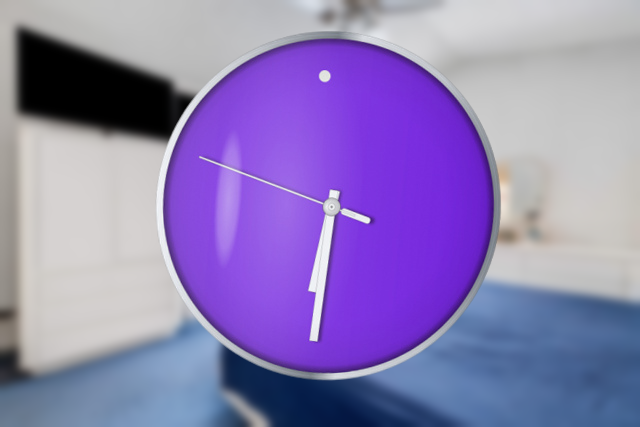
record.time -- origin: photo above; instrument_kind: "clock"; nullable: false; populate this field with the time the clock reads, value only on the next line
6:31:49
